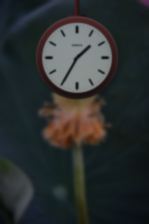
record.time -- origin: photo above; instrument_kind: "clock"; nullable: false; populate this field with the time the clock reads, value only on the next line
1:35
